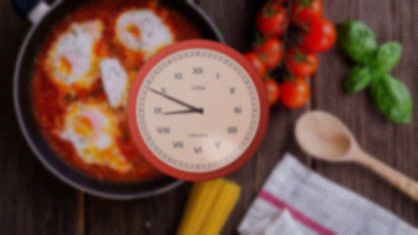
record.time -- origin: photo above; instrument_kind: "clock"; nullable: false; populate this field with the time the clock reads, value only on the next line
8:49
